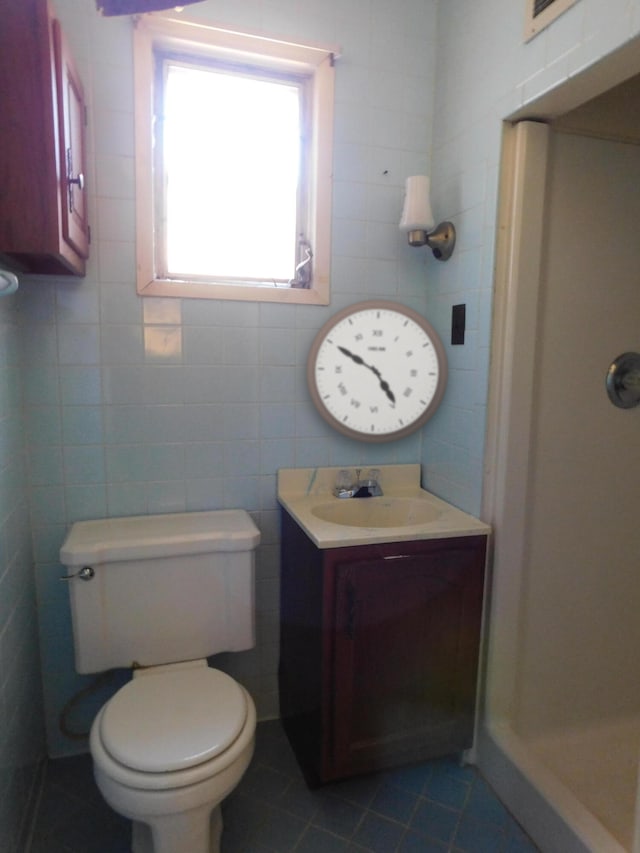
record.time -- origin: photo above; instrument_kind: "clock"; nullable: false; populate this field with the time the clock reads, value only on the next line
4:50
